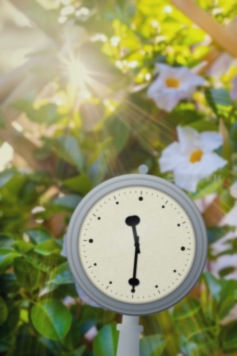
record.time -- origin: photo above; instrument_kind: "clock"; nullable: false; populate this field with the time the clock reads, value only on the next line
11:30
